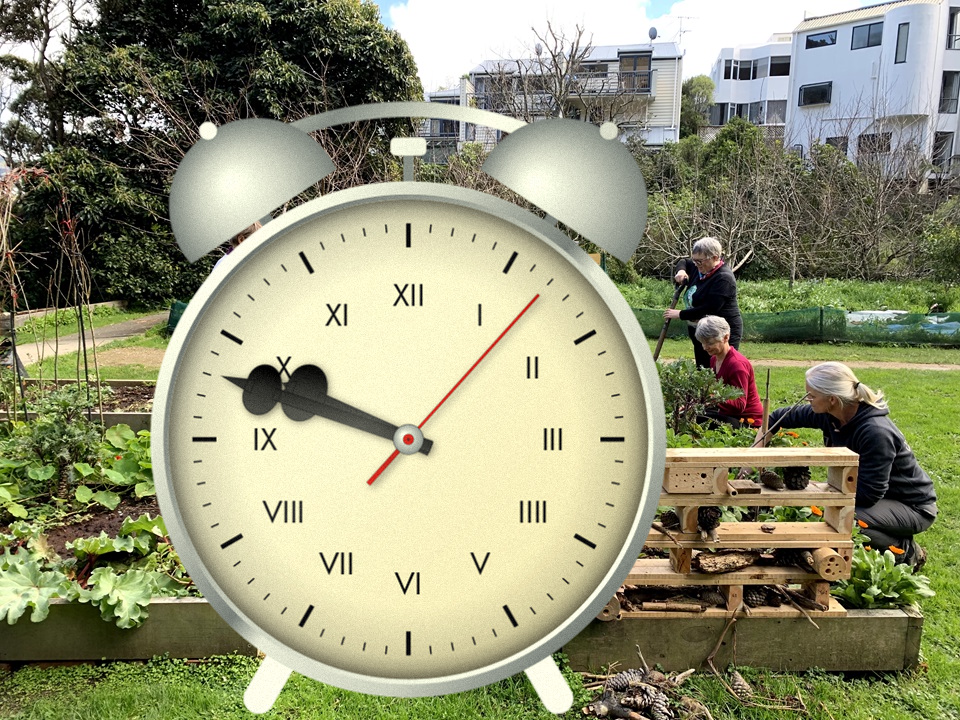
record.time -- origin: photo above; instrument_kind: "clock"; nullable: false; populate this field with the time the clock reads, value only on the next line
9:48:07
